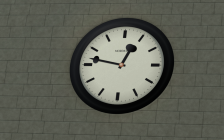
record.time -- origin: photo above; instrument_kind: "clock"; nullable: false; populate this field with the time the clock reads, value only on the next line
12:47
